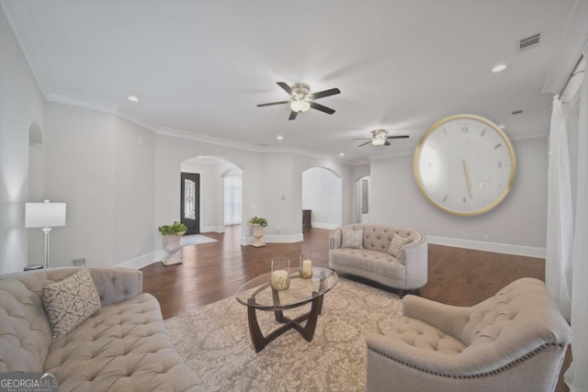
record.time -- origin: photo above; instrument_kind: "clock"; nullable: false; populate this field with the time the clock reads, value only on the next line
5:28
